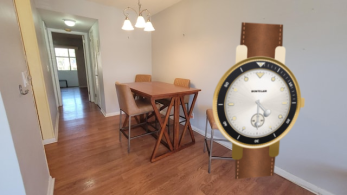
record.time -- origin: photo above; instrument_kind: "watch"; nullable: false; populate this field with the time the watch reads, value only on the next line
4:30
